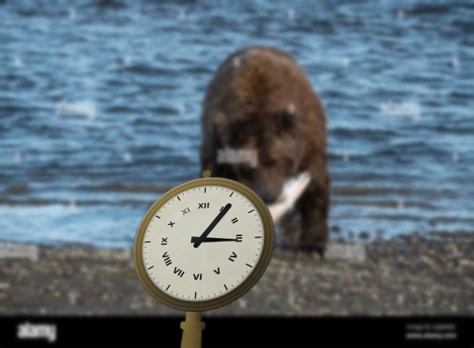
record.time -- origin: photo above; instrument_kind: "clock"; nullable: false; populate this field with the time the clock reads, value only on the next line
3:06
